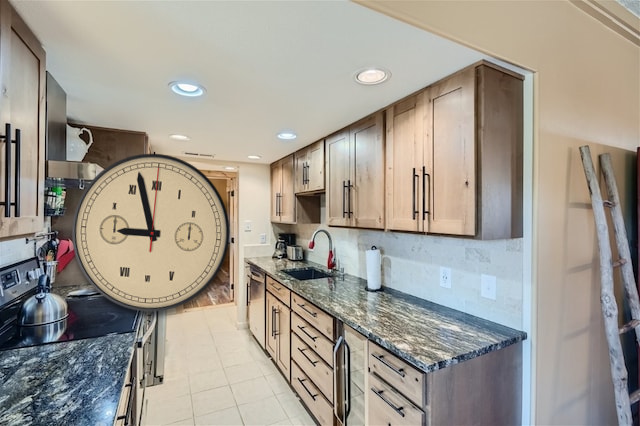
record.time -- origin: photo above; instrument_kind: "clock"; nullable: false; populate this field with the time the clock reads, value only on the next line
8:57
